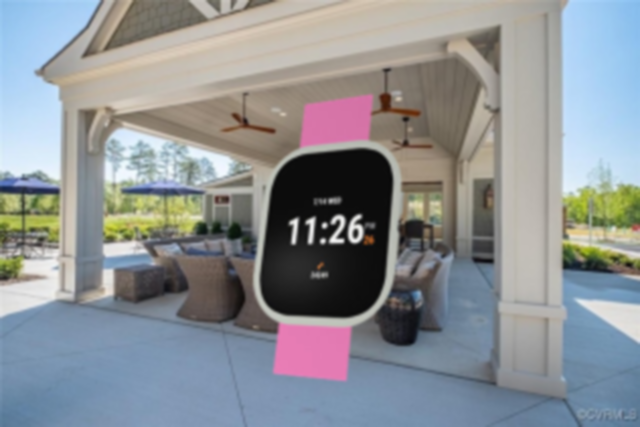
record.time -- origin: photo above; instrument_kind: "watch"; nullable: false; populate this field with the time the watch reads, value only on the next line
11:26
